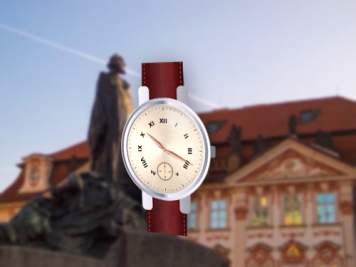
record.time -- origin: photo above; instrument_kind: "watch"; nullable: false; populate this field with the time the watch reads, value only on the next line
10:19
